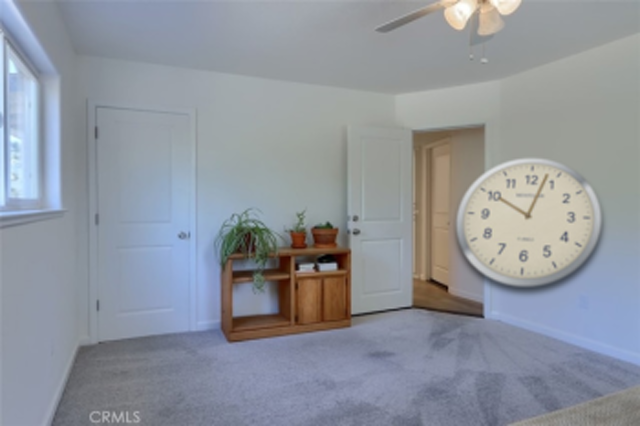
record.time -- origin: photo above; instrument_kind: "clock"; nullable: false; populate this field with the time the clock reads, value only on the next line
10:03
